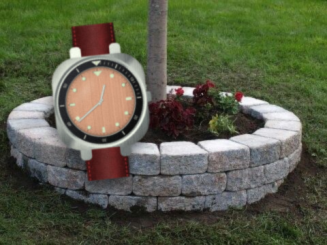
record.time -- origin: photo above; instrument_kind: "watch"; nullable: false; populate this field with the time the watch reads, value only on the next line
12:39
